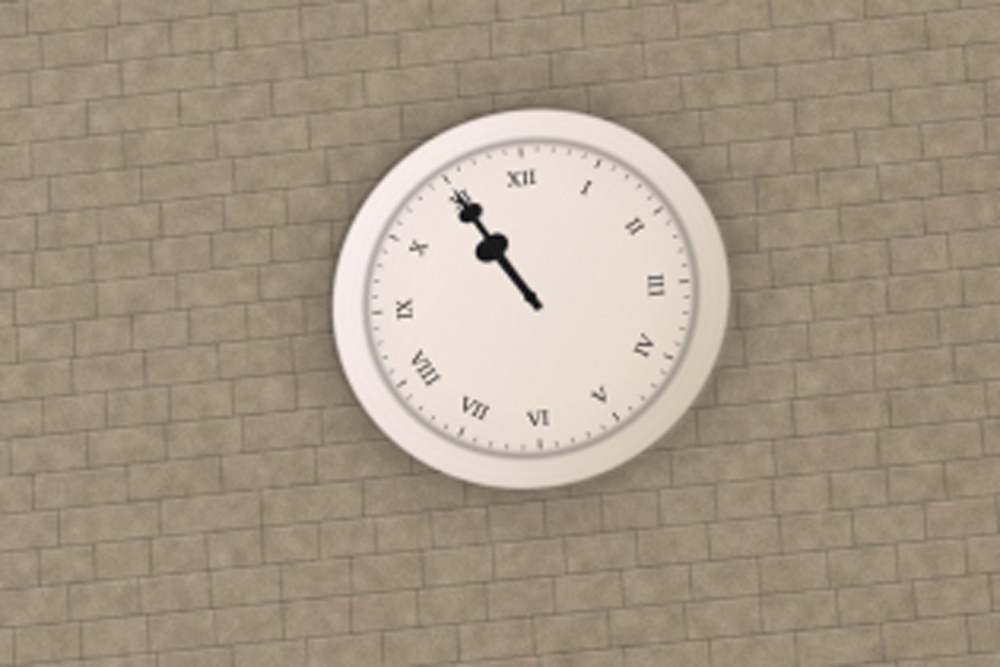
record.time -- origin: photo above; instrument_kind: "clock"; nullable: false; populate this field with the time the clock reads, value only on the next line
10:55
